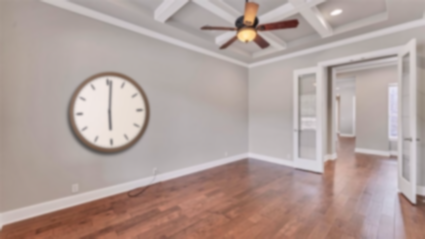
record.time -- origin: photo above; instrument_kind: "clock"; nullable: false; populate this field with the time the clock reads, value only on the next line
6:01
